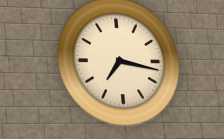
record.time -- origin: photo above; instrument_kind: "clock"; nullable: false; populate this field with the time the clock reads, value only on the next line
7:17
